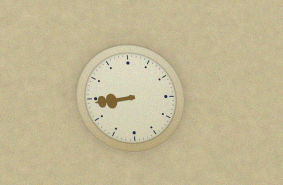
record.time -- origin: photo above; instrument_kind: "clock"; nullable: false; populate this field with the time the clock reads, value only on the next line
8:44
